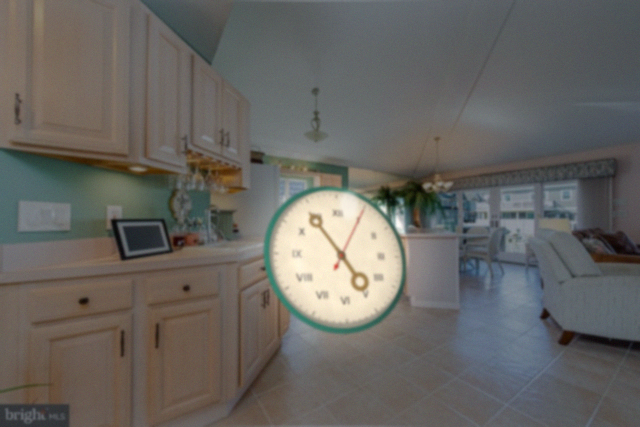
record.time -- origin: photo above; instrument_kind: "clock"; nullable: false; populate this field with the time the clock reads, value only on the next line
4:54:05
